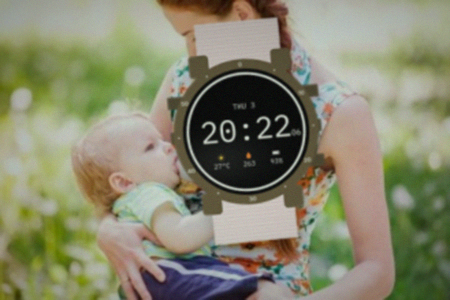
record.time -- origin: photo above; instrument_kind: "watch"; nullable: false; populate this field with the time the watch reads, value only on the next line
20:22
